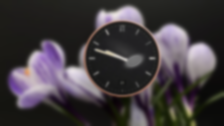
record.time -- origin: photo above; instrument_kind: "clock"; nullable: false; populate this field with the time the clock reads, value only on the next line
9:48
